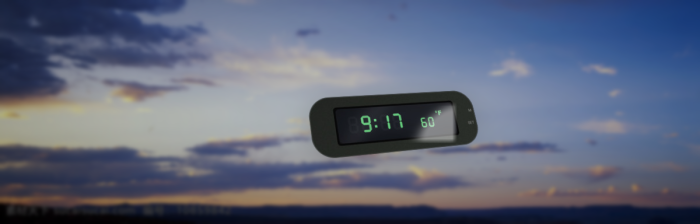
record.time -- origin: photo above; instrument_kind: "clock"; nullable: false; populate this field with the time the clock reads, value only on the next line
9:17
